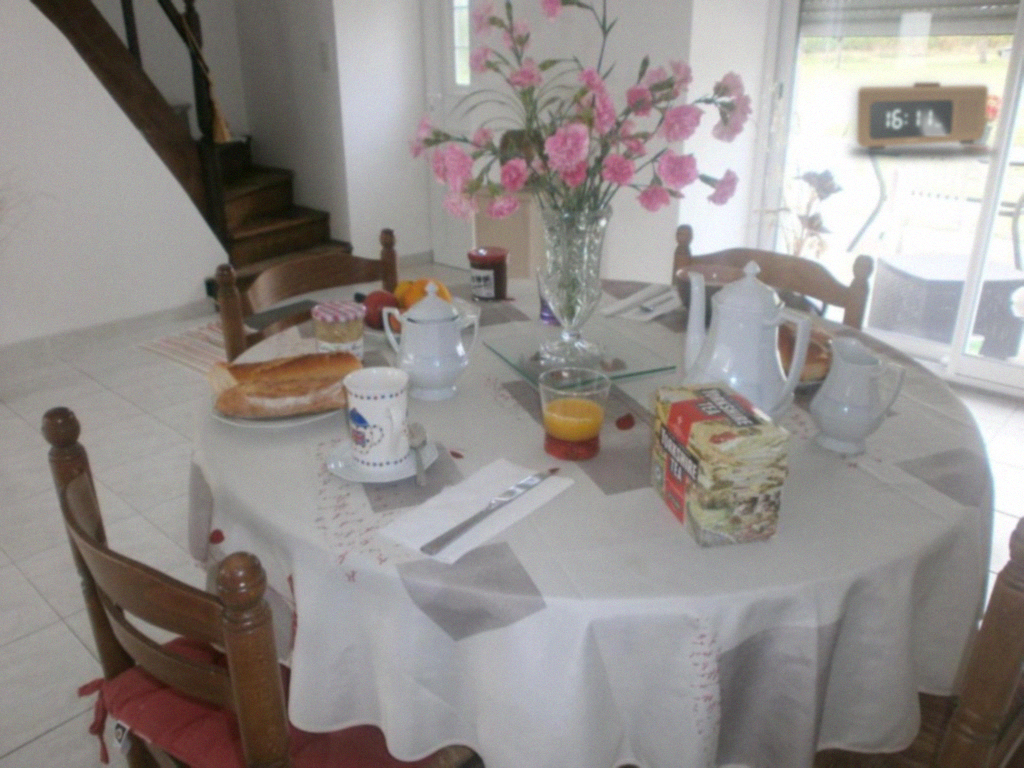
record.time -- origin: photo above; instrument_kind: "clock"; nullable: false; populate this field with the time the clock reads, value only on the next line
16:11
